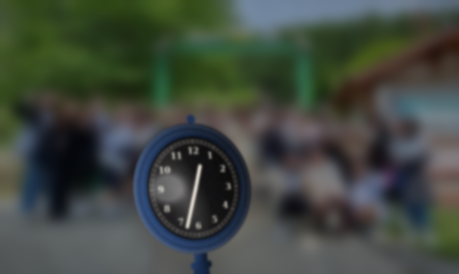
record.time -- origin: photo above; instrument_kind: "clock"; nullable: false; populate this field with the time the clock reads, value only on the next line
12:33
